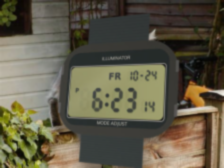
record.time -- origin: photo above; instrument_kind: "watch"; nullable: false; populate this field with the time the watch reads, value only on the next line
6:23:14
